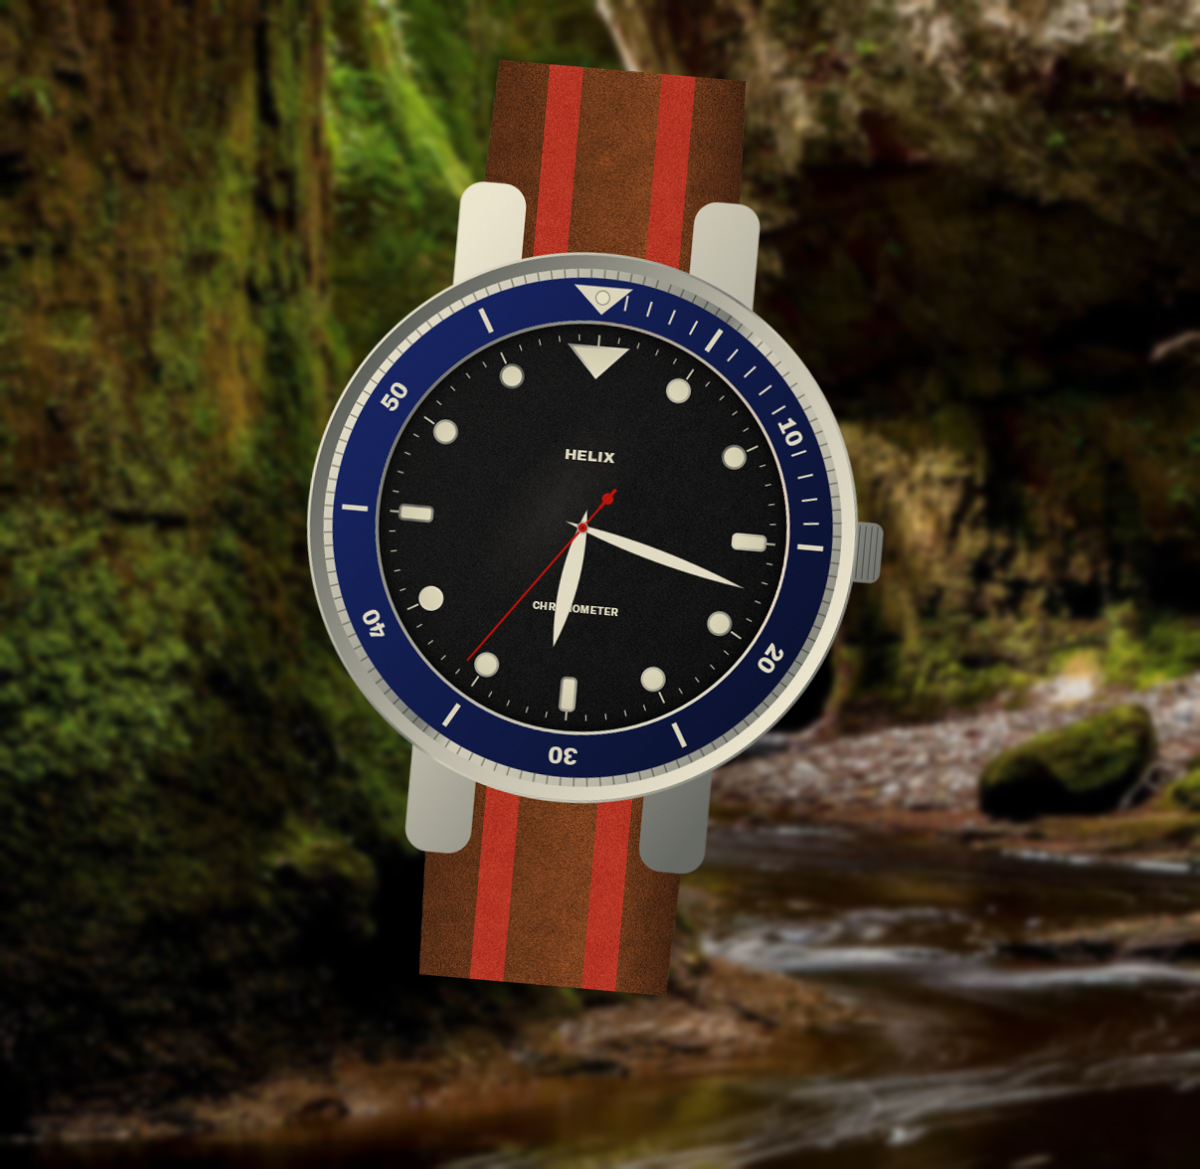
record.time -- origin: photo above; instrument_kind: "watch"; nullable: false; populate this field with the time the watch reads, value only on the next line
6:17:36
